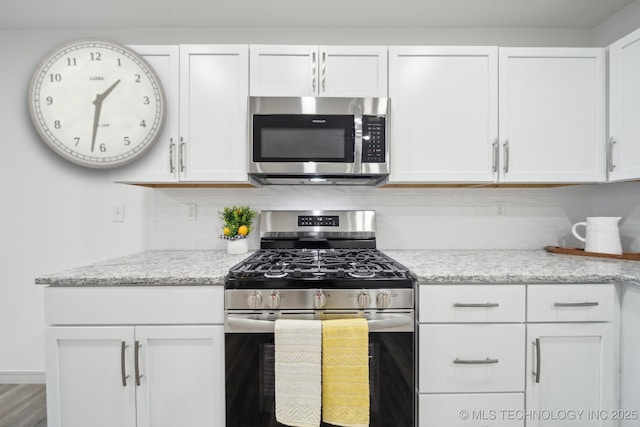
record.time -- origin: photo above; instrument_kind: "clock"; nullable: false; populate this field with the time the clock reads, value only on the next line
1:32
